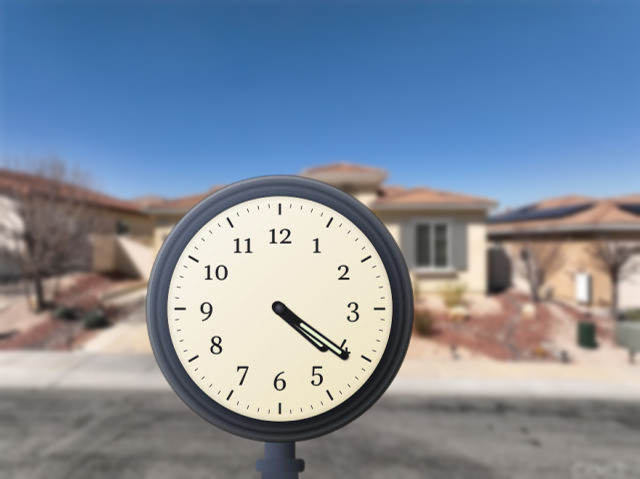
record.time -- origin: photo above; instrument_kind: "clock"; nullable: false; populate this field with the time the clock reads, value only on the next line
4:21
